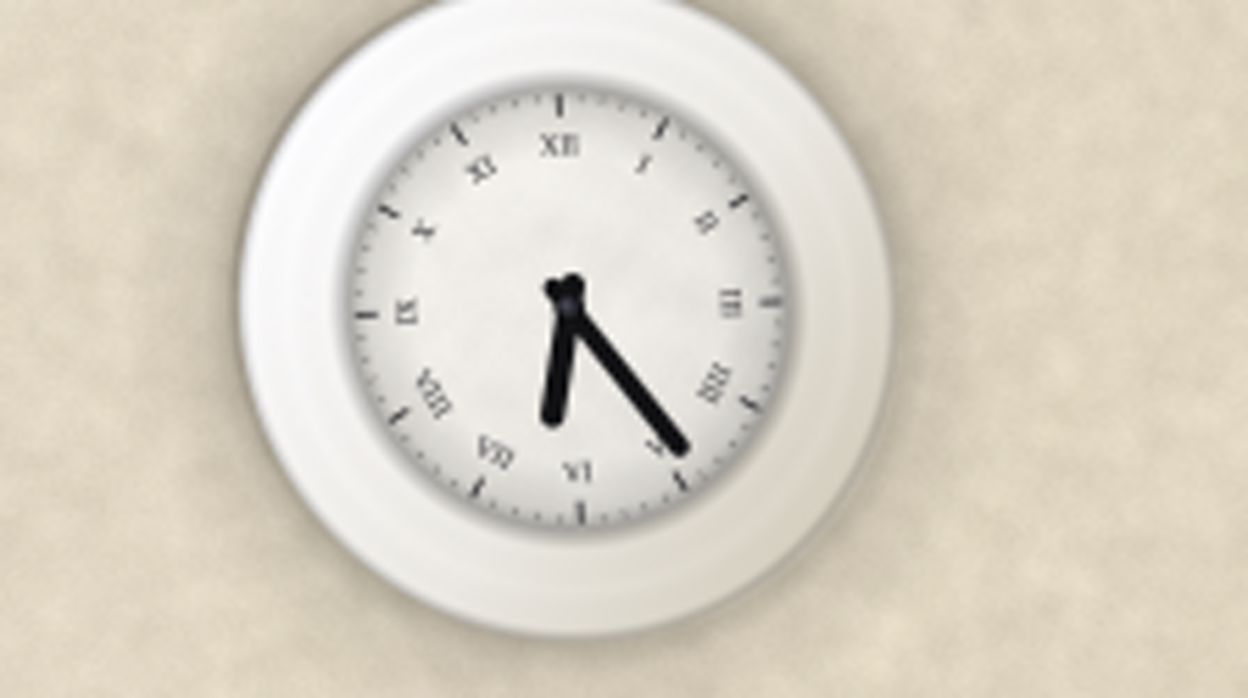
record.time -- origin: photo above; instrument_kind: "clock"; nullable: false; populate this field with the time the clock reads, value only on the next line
6:24
